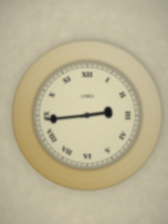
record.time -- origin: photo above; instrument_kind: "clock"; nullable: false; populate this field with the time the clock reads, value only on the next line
2:44
